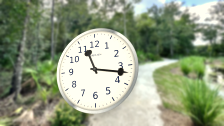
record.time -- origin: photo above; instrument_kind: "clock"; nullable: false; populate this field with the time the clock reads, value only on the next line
11:17
